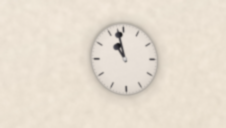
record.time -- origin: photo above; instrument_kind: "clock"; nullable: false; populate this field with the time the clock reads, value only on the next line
10:58
